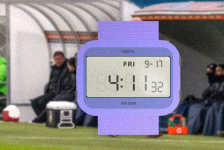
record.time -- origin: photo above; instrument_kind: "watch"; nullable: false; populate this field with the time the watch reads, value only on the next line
4:11:32
